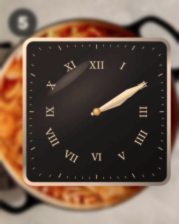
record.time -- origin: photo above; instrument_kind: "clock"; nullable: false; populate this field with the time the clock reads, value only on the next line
2:10
